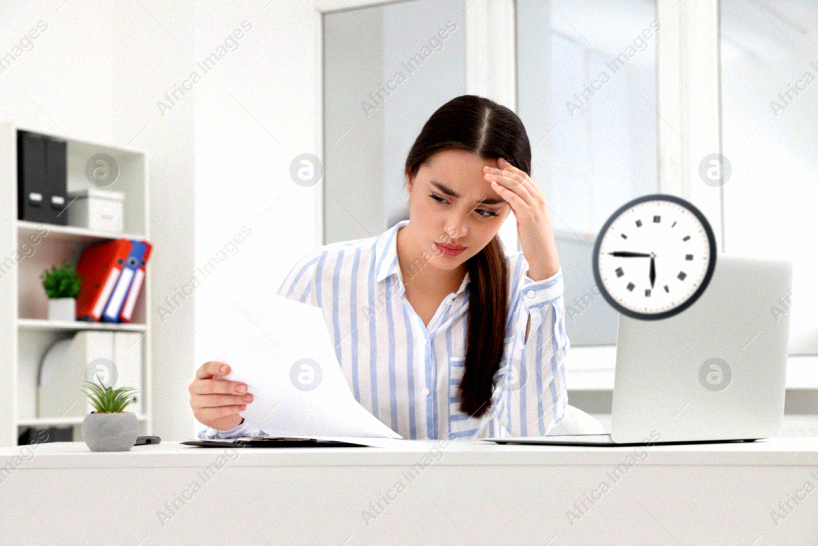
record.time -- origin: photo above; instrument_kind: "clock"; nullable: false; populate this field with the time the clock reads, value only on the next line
5:45
